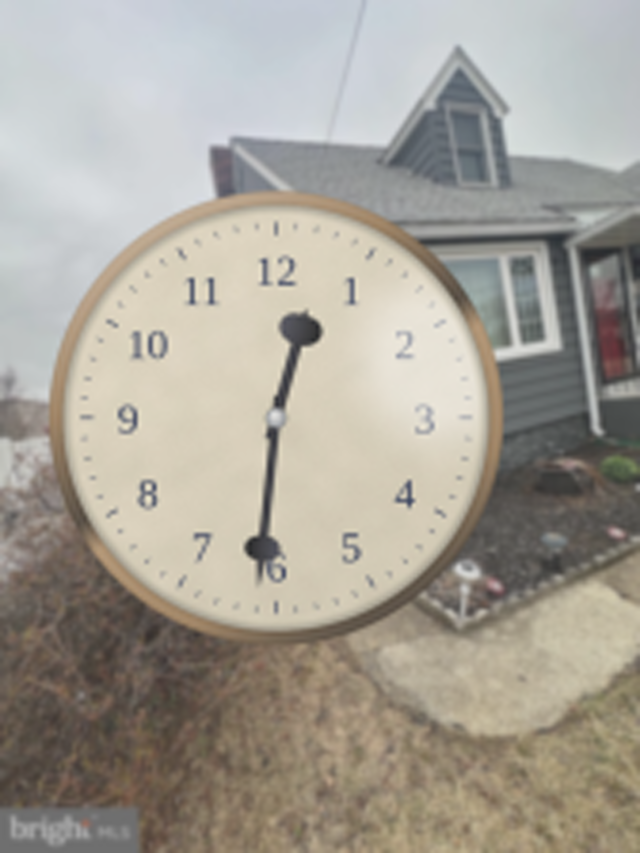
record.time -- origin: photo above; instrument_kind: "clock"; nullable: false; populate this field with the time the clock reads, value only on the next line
12:31
